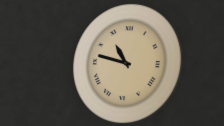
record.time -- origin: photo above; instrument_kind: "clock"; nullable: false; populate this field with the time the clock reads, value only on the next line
10:47
